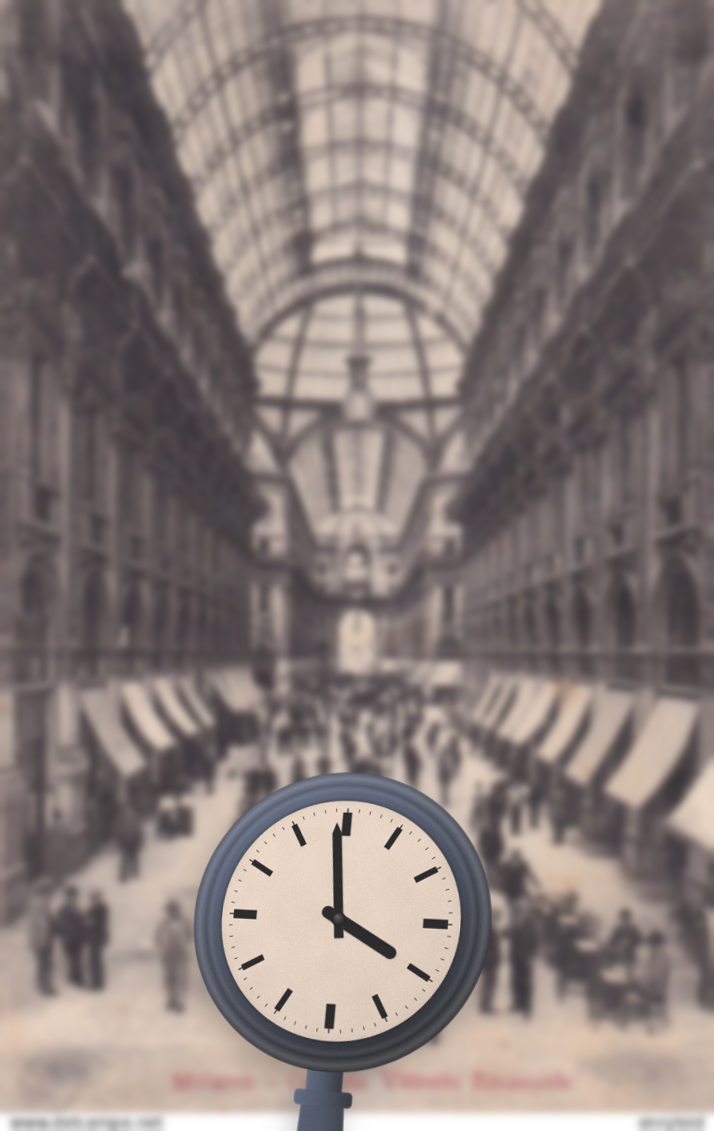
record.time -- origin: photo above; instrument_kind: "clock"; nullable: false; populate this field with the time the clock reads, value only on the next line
3:59
